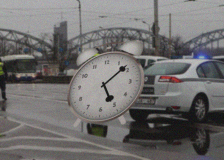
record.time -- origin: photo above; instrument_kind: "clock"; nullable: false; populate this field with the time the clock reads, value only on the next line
5:08
